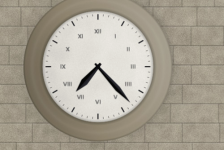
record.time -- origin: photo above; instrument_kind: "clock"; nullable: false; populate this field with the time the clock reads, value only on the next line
7:23
